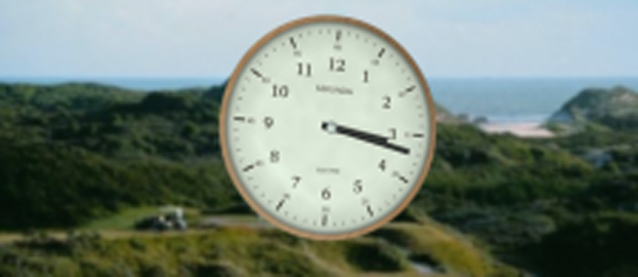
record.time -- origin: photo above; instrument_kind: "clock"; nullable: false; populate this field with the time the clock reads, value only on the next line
3:17
